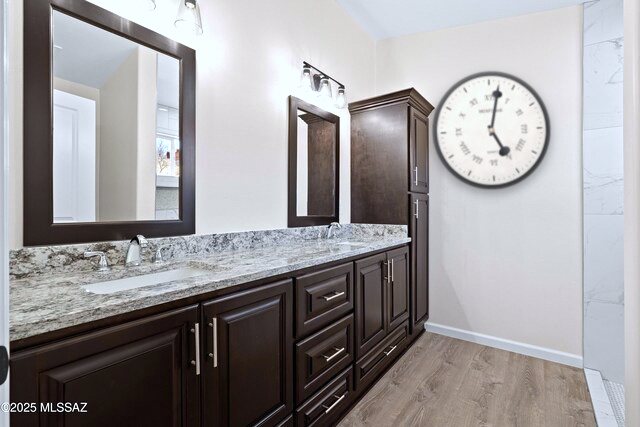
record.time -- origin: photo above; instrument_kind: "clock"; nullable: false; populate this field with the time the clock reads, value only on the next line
5:02
